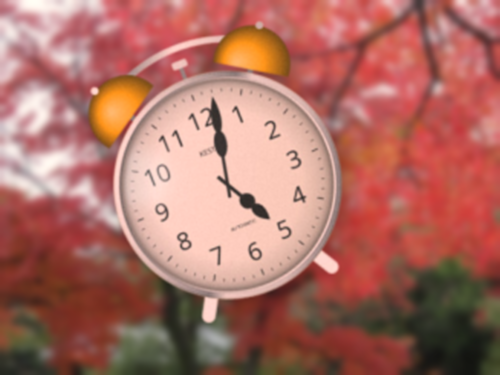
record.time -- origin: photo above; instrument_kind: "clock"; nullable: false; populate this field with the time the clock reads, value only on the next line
5:02
